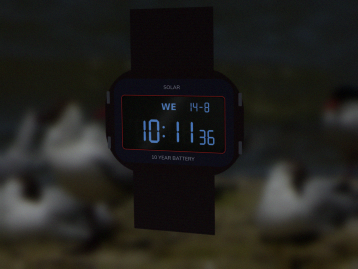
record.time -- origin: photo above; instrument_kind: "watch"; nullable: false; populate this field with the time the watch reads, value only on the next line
10:11:36
